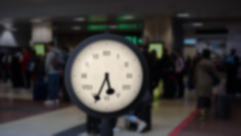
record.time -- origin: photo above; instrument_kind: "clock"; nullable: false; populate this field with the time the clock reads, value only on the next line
5:34
